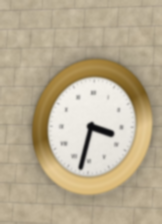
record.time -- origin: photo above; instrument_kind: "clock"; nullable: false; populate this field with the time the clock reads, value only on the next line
3:32
